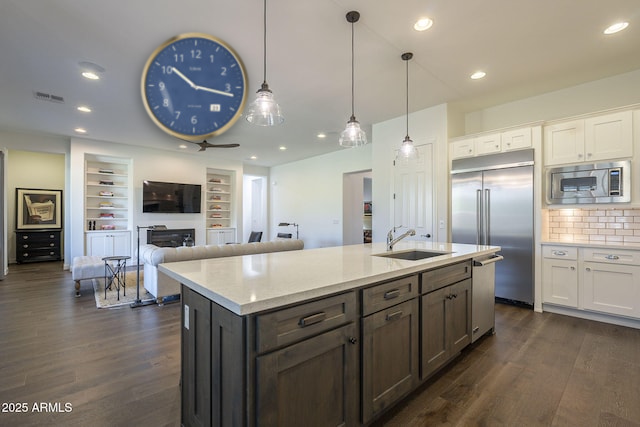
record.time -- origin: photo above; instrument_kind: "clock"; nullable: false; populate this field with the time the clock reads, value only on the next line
10:17
